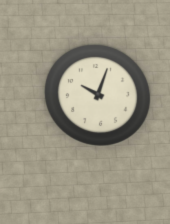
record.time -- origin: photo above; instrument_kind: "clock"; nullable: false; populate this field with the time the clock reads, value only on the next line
10:04
